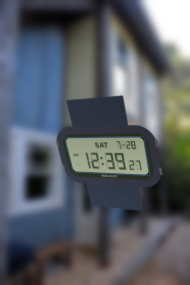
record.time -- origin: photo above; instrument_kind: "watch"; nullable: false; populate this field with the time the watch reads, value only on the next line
12:39:27
